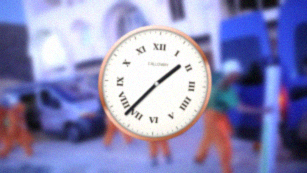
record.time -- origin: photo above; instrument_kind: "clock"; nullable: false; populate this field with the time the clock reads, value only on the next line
1:37
